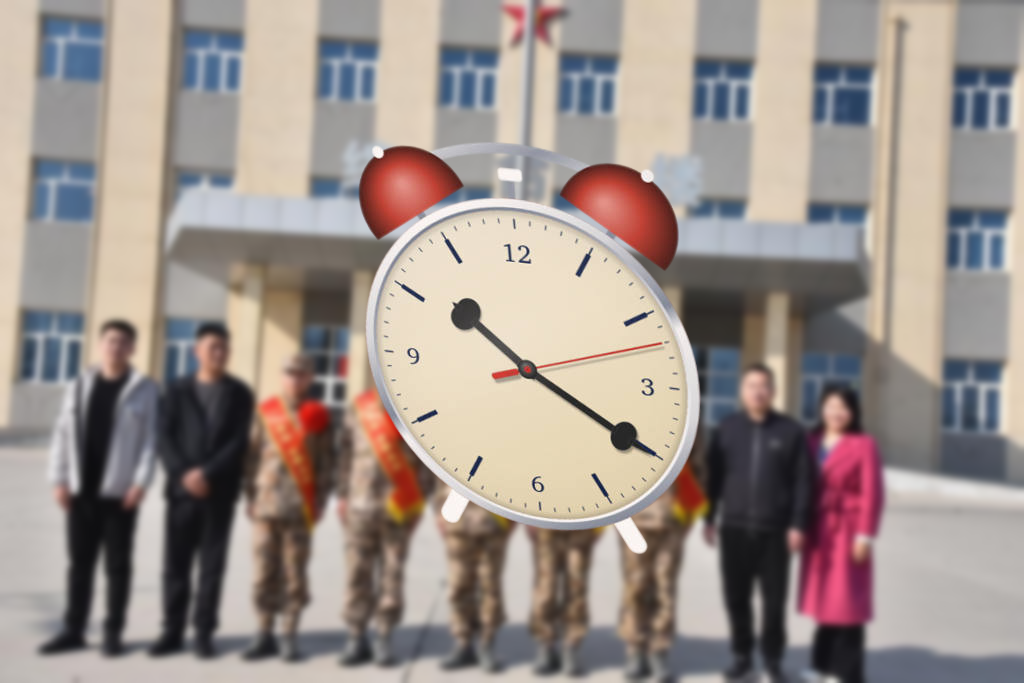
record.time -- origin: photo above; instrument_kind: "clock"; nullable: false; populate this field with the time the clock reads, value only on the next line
10:20:12
